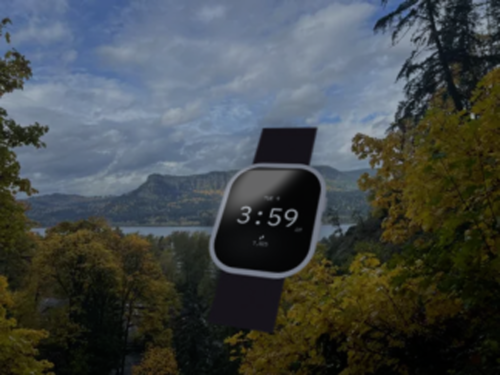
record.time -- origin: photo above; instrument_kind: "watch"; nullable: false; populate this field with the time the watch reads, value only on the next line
3:59
